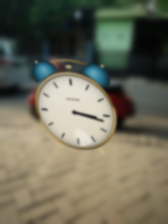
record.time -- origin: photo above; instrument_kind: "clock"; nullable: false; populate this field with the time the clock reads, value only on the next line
3:17
